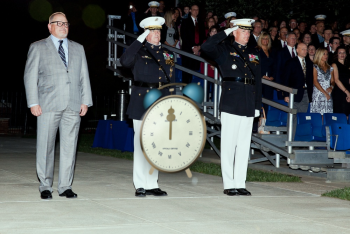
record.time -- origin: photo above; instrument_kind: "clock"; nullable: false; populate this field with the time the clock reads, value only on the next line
12:00
